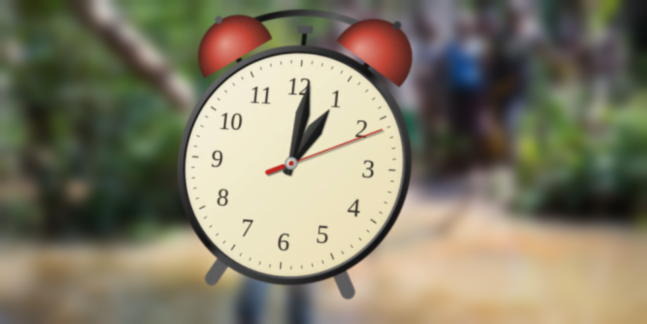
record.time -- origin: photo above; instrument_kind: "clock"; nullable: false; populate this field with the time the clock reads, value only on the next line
1:01:11
